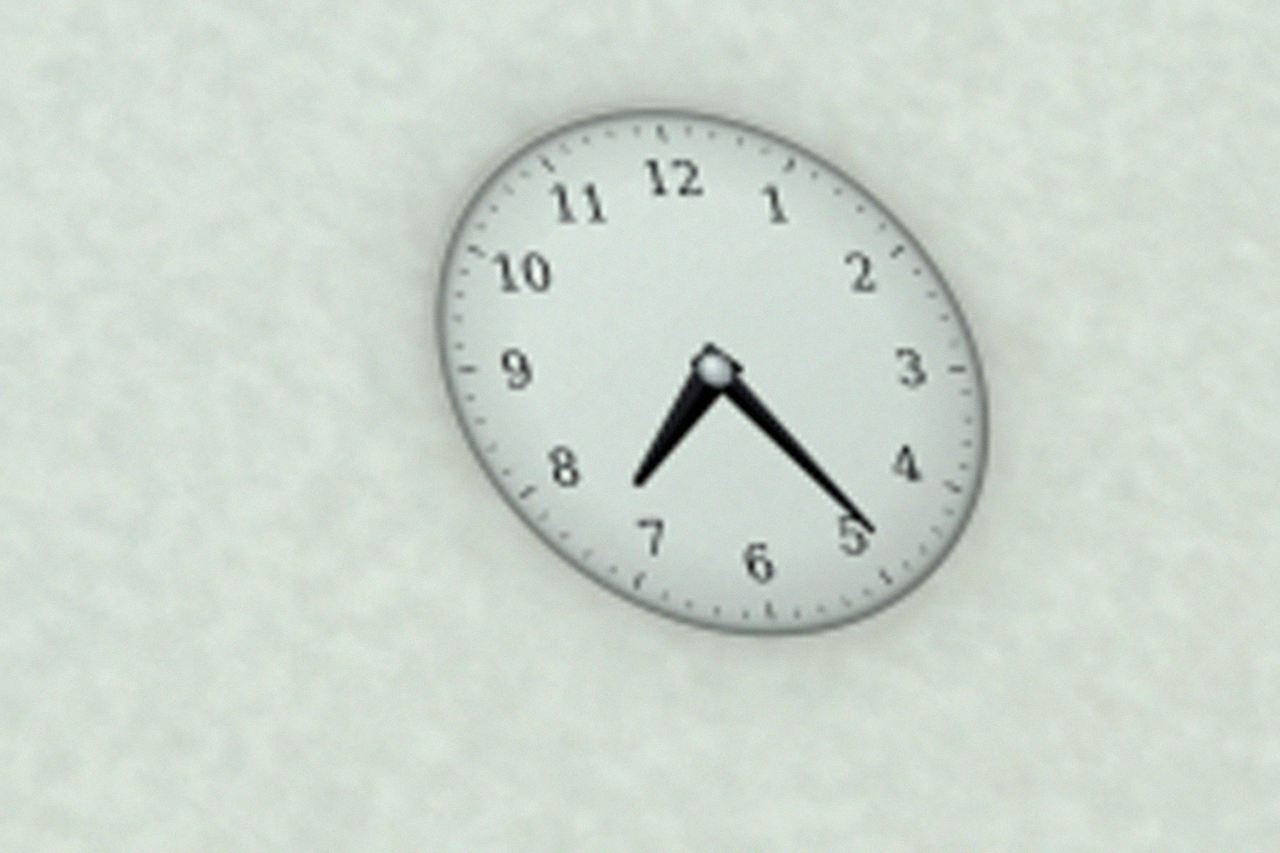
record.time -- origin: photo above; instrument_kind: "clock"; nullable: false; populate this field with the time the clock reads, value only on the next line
7:24
